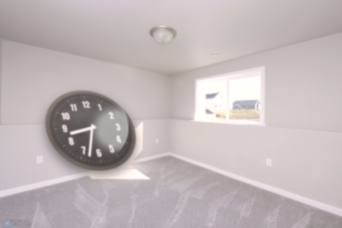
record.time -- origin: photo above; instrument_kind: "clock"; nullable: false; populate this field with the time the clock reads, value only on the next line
8:33
